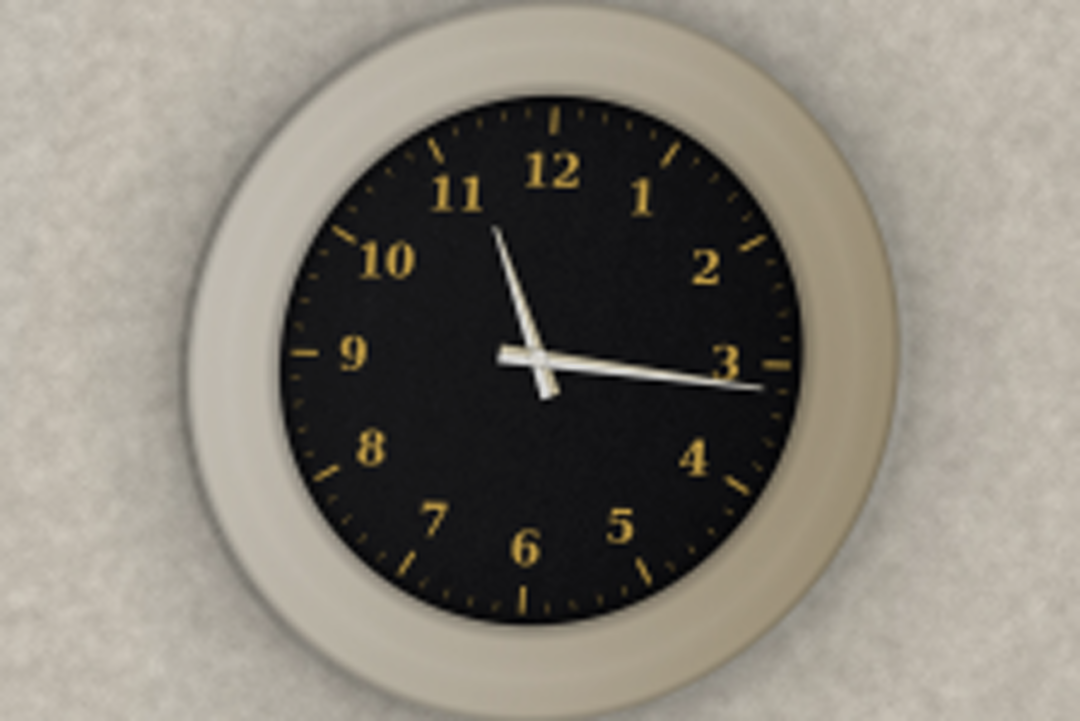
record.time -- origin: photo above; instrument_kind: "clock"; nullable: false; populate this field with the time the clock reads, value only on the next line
11:16
